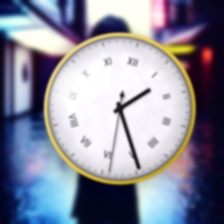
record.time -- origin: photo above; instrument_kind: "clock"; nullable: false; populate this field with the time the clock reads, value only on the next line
1:24:29
